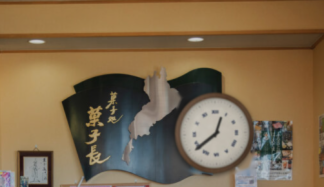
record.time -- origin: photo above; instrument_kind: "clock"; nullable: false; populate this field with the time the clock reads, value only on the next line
12:39
